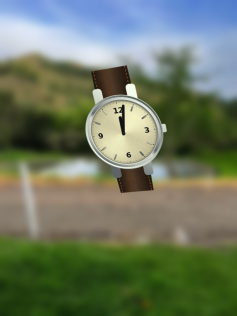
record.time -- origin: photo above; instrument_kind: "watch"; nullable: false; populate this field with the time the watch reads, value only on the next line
12:02
